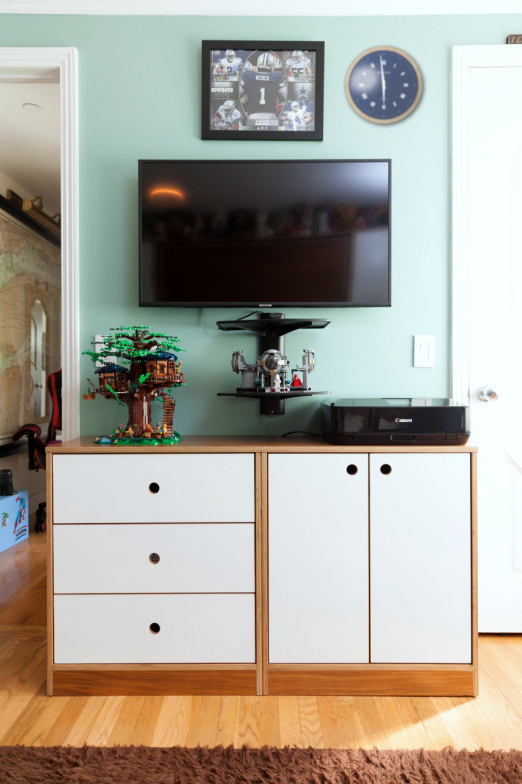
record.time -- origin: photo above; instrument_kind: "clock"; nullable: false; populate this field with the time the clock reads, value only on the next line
5:59
